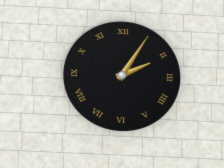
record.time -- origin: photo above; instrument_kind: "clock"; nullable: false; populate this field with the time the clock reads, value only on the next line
2:05
